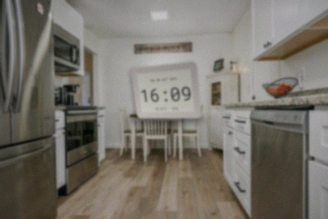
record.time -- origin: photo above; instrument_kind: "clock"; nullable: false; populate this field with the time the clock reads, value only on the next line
16:09
